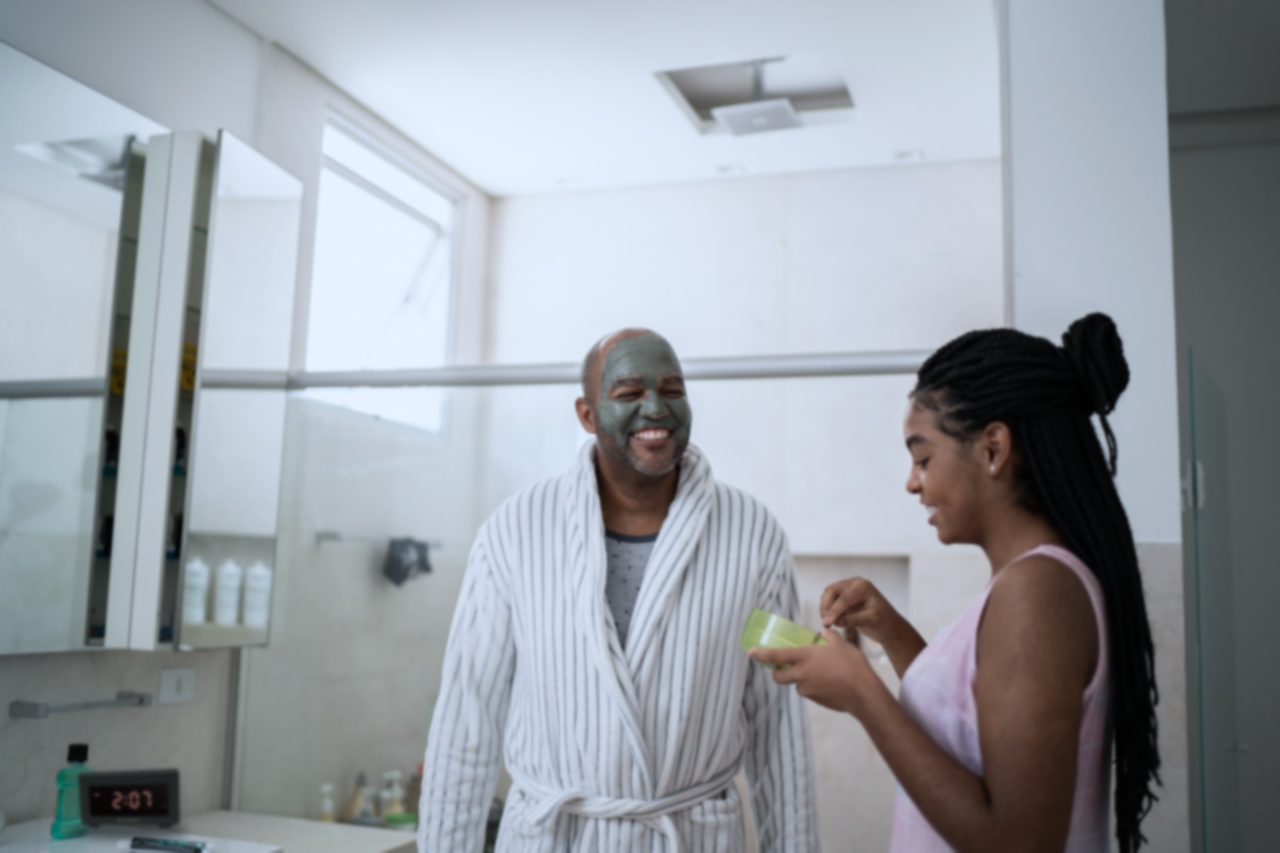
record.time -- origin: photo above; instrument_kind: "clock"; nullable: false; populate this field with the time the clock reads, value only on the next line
2:07
